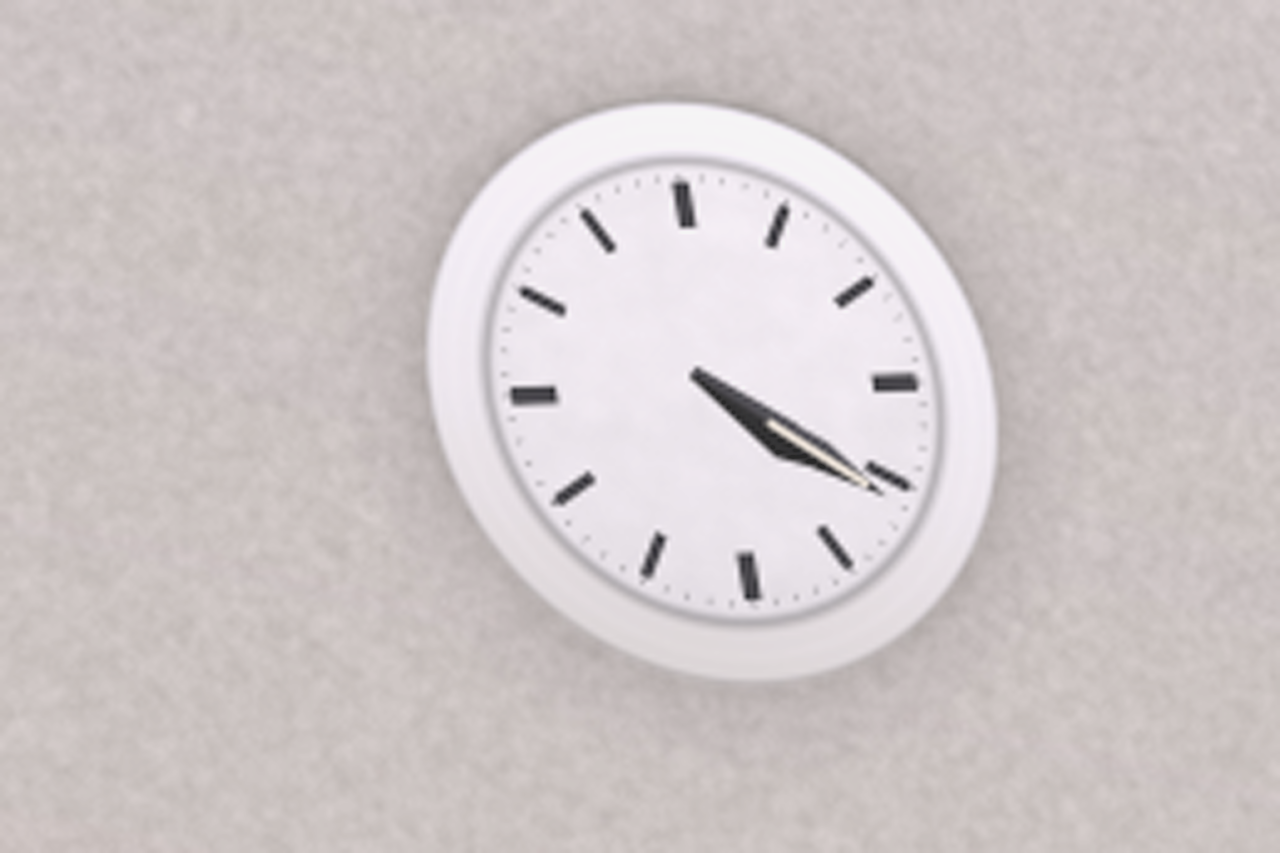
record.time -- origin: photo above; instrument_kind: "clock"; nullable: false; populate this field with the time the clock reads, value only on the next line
4:21
